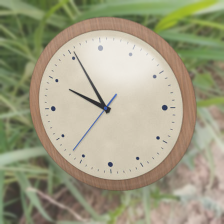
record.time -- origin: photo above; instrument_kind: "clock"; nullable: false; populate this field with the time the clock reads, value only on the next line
9:55:37
